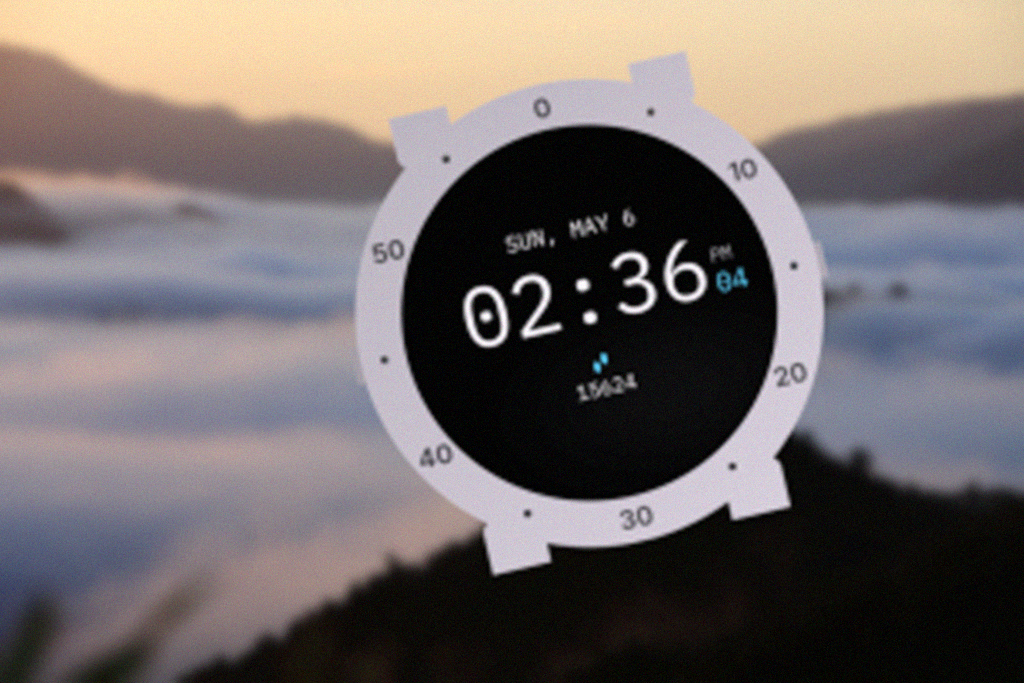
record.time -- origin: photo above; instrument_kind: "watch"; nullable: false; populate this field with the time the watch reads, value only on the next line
2:36:04
